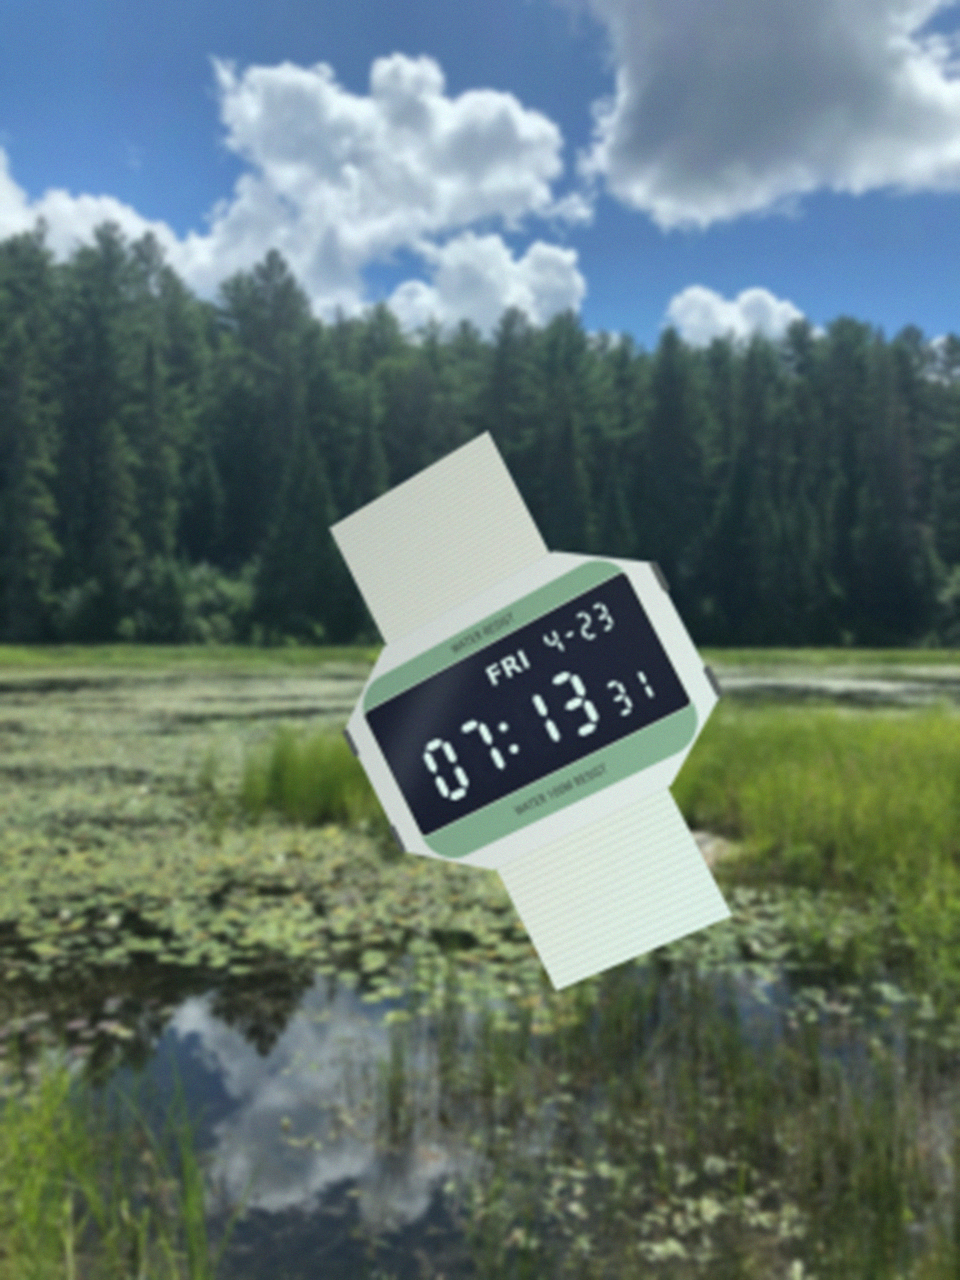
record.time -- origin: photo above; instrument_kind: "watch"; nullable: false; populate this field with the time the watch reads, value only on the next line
7:13:31
